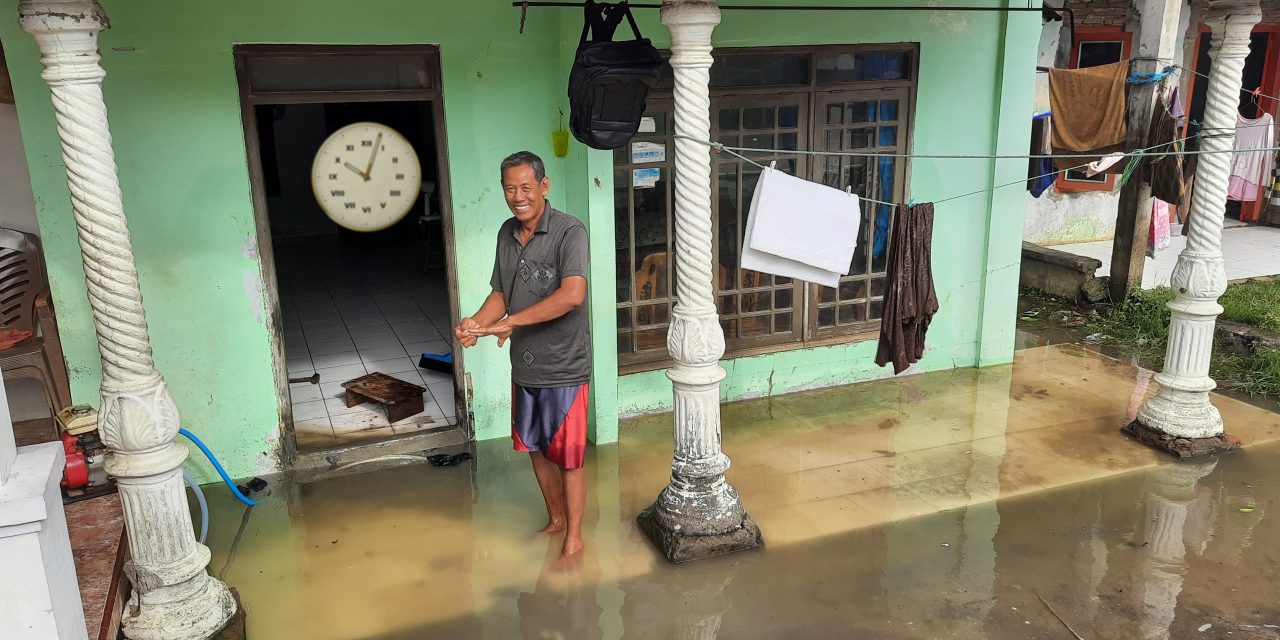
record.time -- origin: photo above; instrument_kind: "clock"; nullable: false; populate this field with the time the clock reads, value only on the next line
10:03
